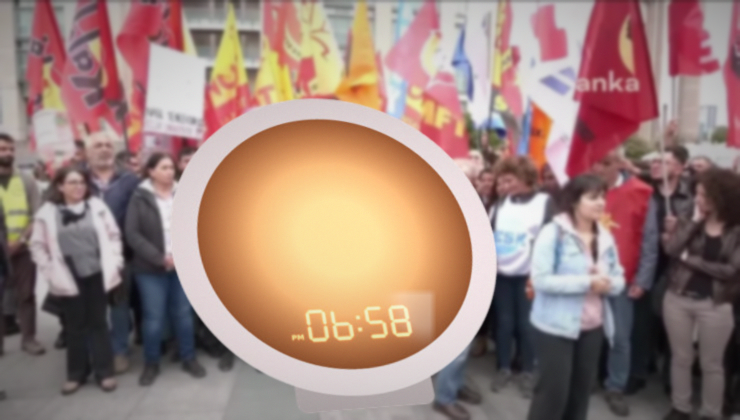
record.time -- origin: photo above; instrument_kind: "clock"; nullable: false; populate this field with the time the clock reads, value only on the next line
6:58
